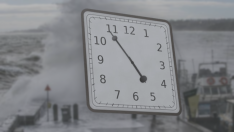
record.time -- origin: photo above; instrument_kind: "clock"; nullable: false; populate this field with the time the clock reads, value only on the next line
4:54
